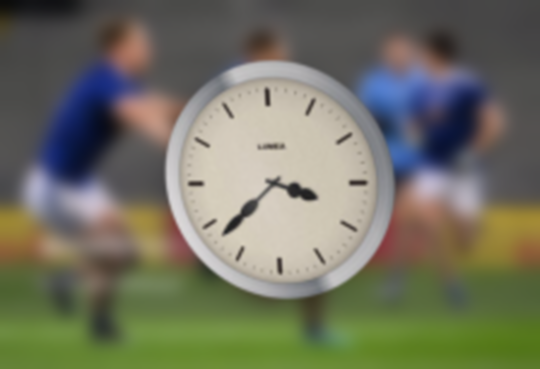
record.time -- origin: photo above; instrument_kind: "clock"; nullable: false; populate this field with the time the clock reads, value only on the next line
3:38
